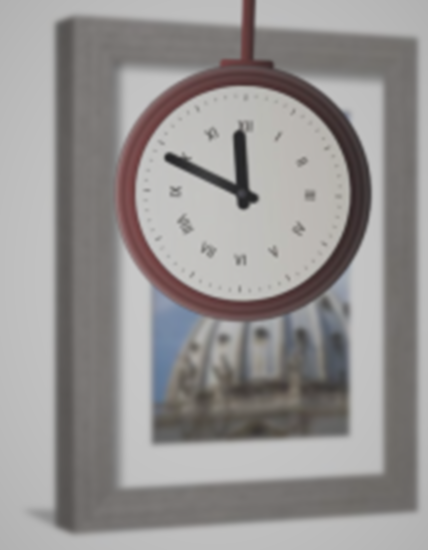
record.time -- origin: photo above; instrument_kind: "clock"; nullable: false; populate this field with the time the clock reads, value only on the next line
11:49
